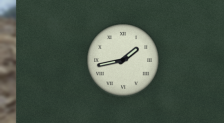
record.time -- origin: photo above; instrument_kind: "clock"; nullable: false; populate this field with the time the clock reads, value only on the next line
1:43
